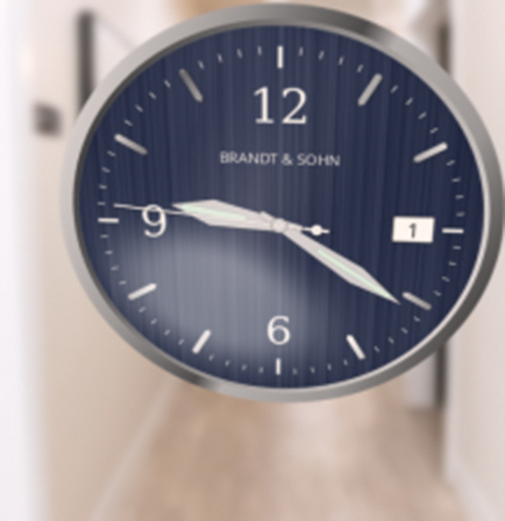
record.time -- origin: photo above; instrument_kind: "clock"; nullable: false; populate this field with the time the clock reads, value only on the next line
9:20:46
